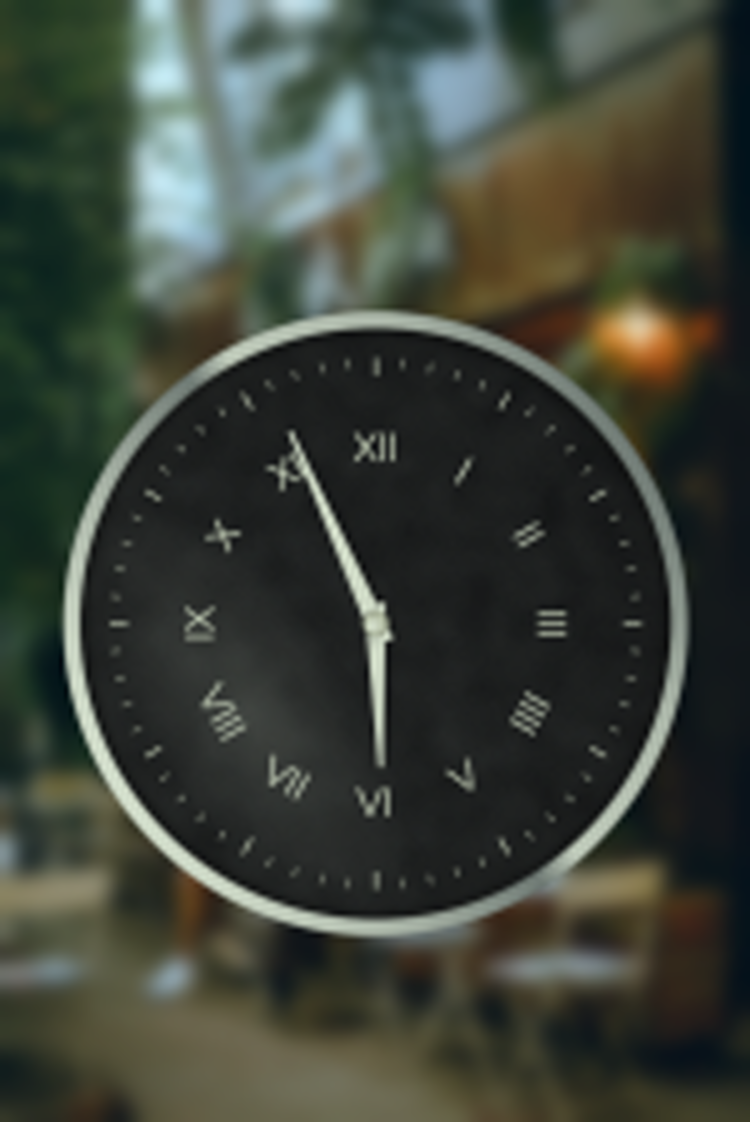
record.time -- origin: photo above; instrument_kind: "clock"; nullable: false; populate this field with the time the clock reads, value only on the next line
5:56
